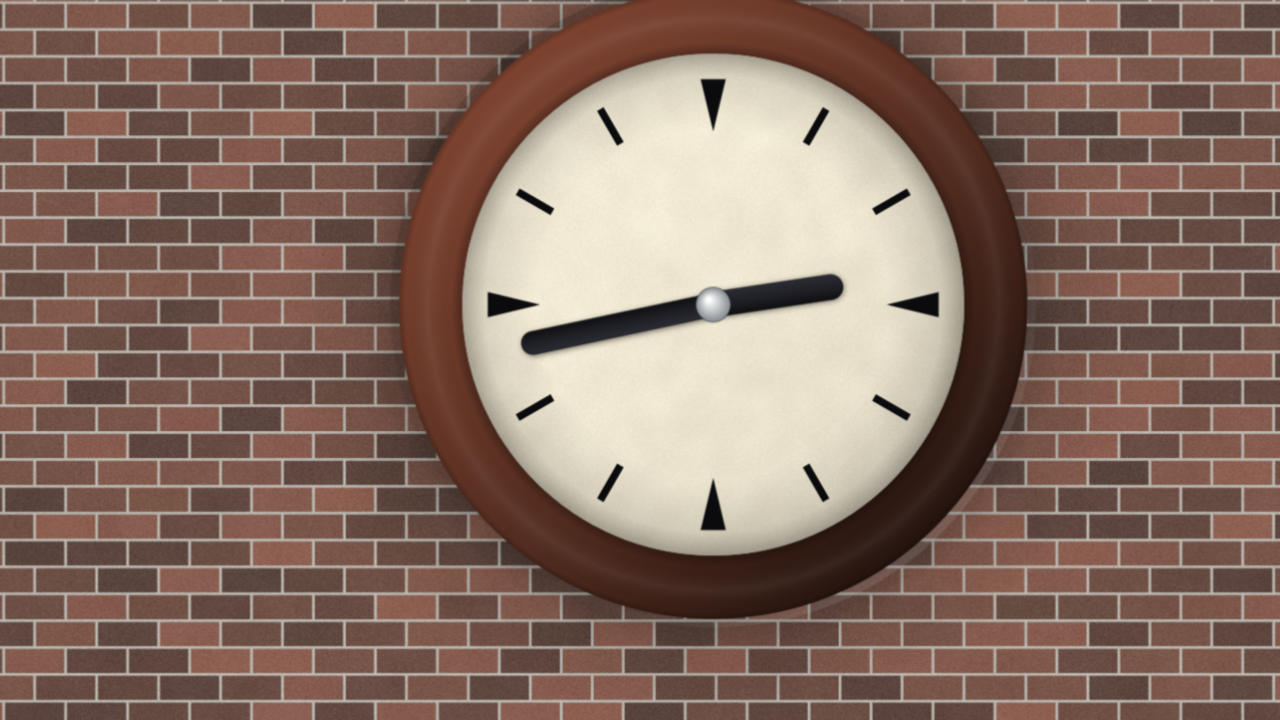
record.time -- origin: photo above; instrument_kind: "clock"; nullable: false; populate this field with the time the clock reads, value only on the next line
2:43
